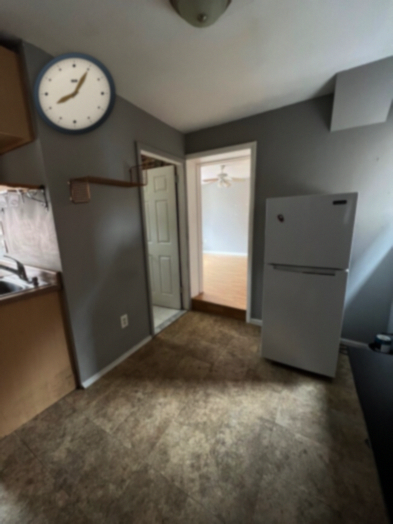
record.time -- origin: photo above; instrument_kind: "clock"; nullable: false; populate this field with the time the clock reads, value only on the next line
8:05
